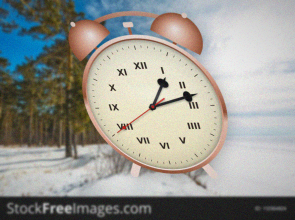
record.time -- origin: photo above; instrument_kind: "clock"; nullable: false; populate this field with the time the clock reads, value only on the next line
1:12:40
